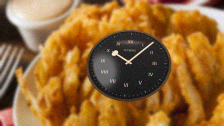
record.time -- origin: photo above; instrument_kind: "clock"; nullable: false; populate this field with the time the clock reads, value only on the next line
10:07
